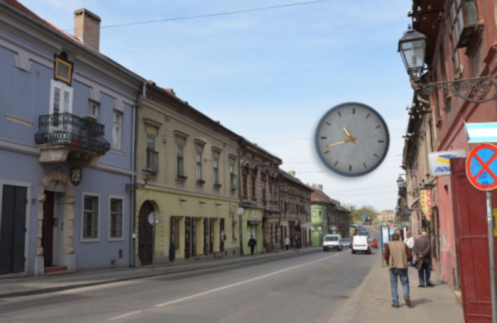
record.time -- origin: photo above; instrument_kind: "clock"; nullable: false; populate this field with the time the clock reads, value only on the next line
10:42
